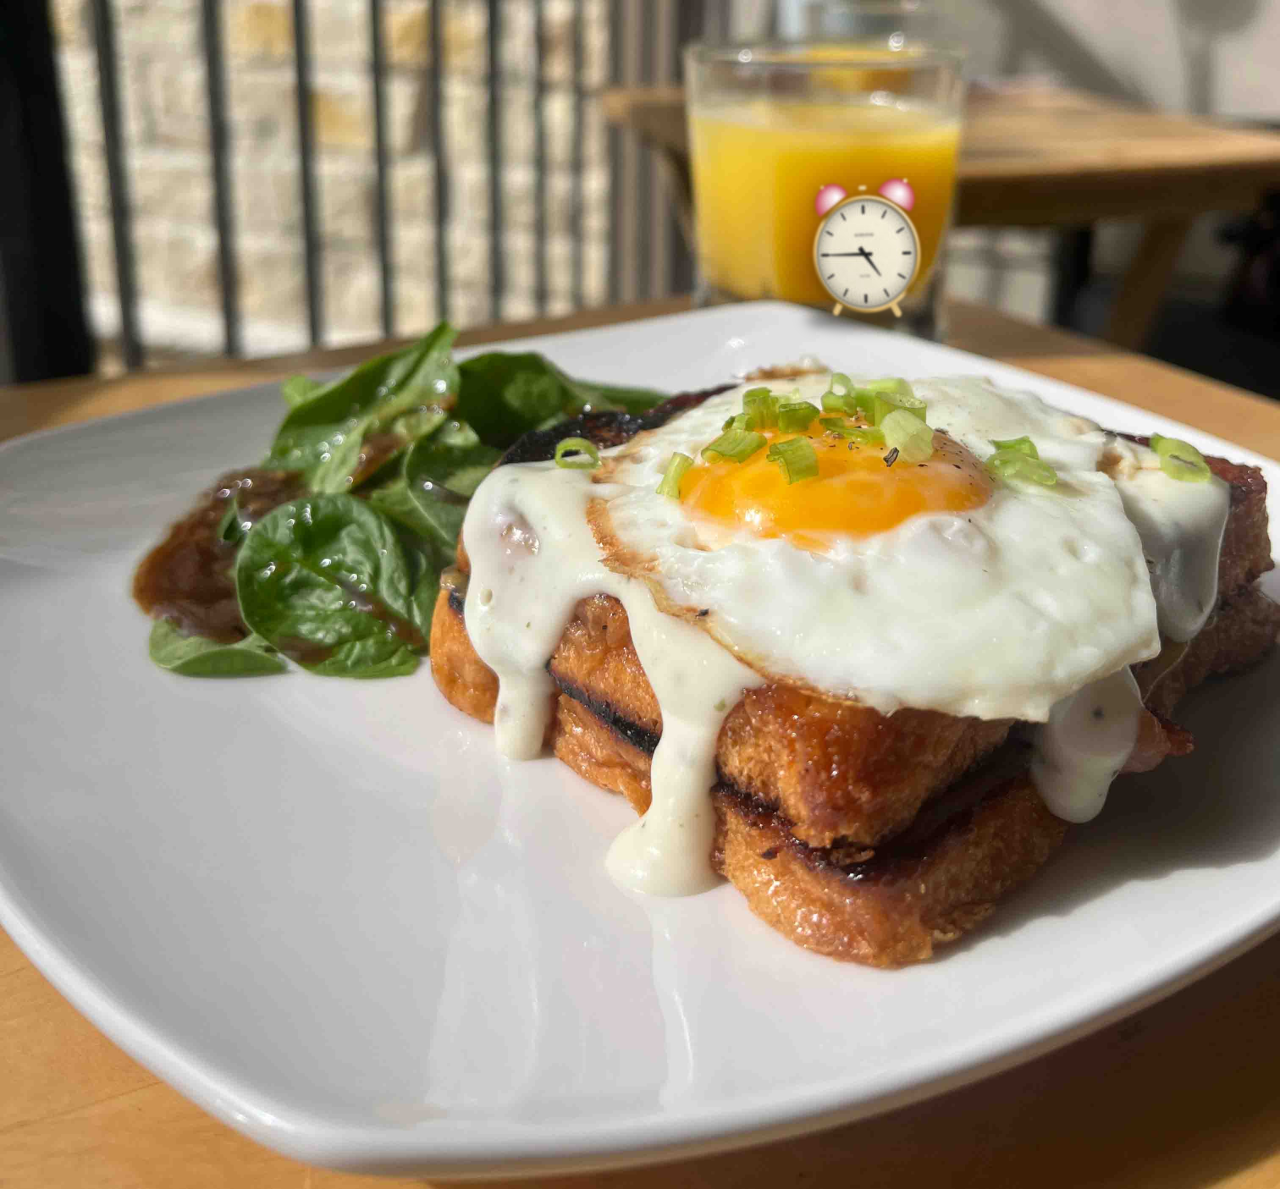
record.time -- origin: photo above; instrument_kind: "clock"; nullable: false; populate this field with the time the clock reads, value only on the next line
4:45
